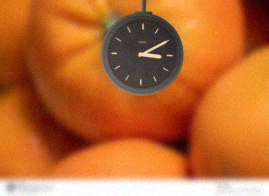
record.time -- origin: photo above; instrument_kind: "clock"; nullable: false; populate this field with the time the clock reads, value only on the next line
3:10
